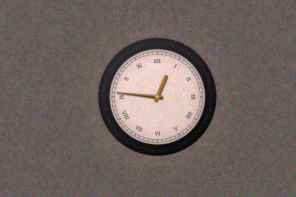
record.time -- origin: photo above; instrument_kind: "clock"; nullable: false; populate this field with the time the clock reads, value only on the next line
12:46
